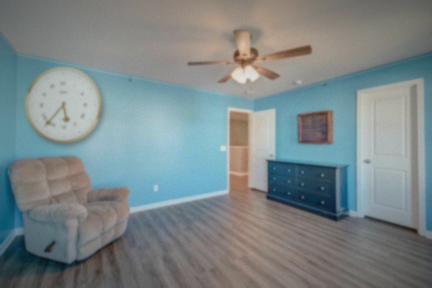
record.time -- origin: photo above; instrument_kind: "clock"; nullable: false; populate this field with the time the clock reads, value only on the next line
5:37
